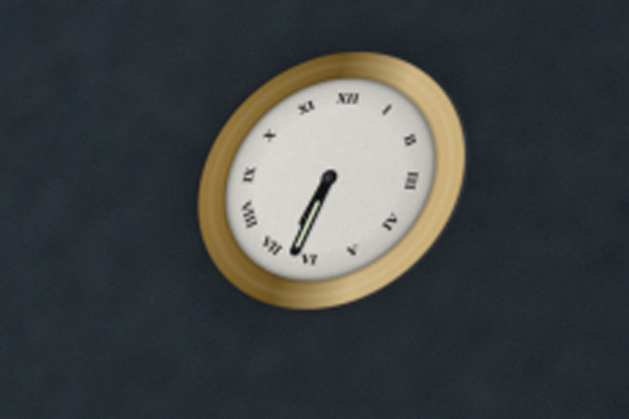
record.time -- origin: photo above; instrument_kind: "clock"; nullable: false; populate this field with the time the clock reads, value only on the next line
6:32
